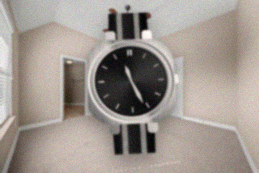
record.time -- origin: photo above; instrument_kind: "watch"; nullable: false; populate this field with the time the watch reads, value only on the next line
11:26
